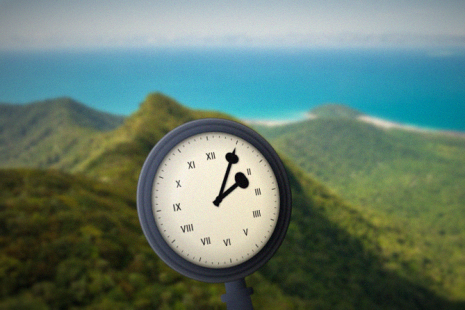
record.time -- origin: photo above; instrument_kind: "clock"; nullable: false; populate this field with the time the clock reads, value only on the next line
2:05
